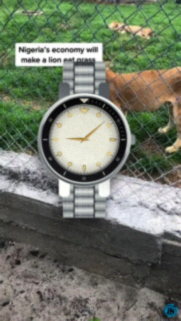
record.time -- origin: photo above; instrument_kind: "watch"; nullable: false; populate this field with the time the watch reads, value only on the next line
9:08
